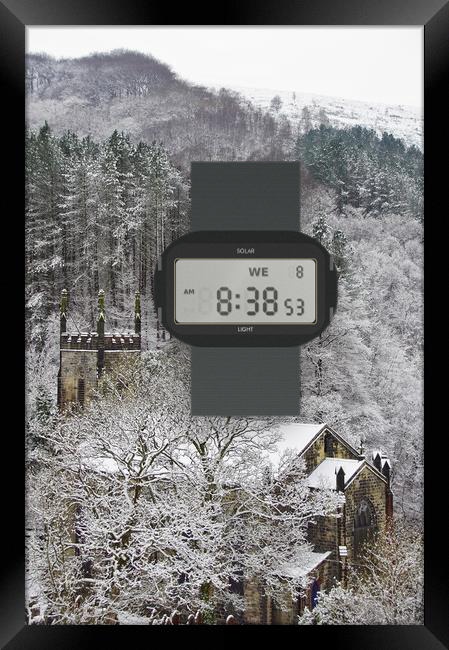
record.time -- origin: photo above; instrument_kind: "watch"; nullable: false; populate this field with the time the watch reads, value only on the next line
8:38:53
